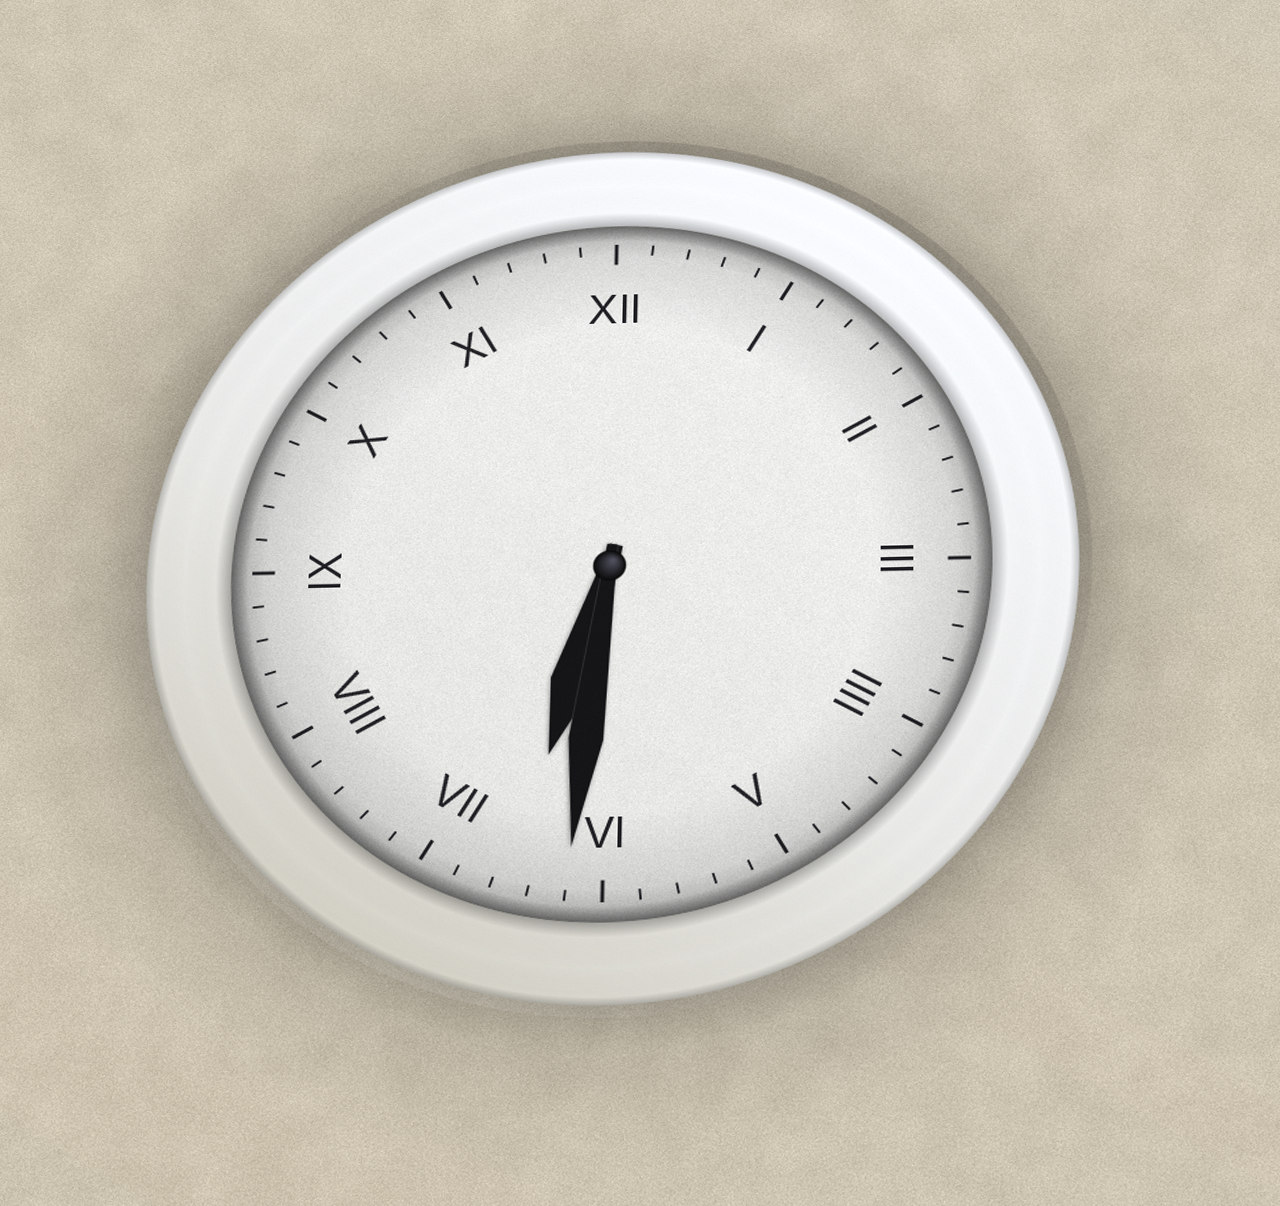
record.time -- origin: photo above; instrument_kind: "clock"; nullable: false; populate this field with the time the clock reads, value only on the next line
6:31
